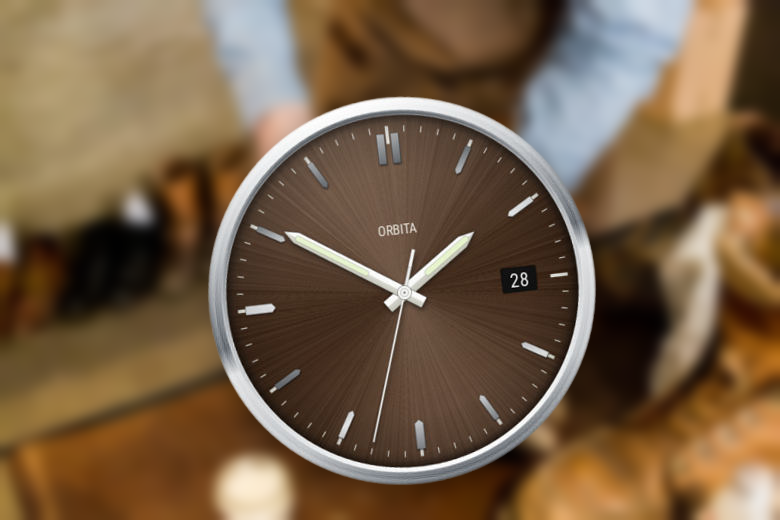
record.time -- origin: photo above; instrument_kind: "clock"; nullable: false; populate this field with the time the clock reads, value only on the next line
1:50:33
